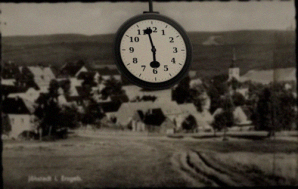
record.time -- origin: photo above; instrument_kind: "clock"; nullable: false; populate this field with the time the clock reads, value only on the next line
5:58
